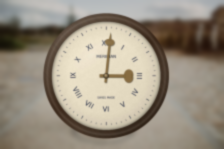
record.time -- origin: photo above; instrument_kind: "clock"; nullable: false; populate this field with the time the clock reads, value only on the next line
3:01
